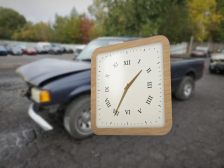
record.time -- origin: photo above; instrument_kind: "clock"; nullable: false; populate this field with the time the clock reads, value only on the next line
1:35
